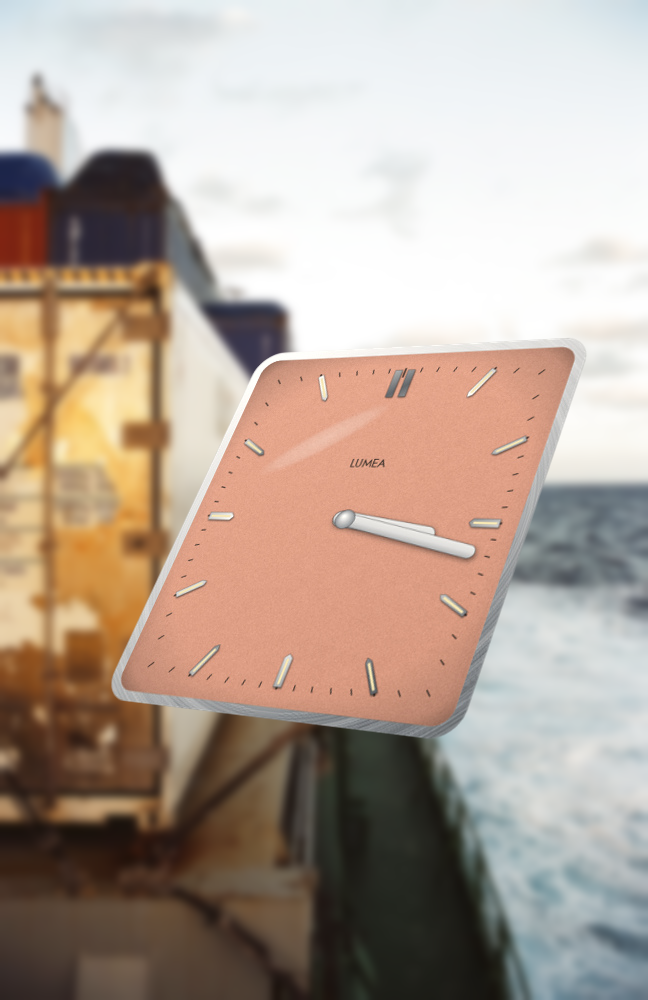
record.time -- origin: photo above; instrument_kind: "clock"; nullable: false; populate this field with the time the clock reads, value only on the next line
3:17
